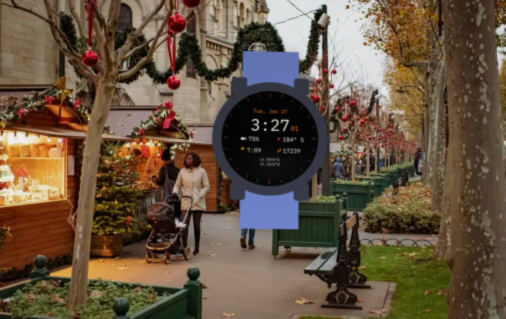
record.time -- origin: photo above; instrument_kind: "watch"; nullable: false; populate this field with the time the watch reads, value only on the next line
3:27
